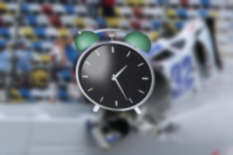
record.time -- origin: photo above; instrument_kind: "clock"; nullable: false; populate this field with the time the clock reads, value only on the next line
1:26
